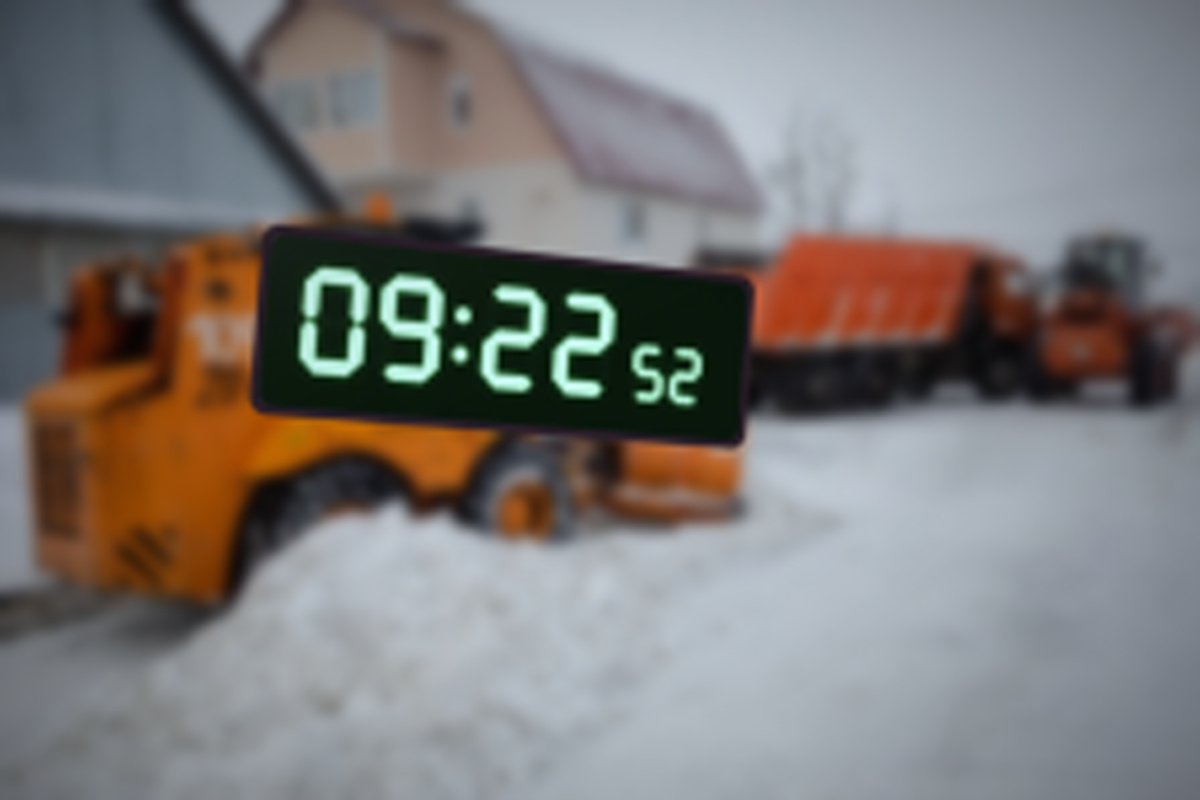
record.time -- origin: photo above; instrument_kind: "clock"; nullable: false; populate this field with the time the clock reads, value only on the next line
9:22:52
